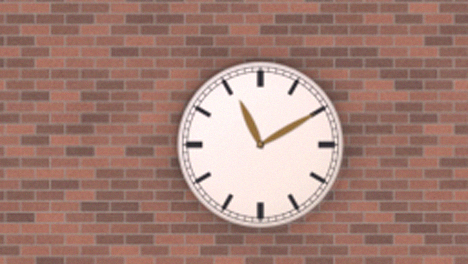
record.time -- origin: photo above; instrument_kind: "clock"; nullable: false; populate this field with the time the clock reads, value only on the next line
11:10
